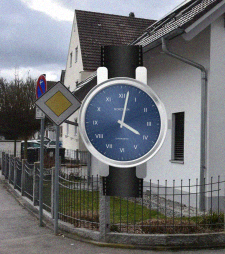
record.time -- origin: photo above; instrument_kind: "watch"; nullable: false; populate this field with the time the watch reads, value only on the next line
4:02
